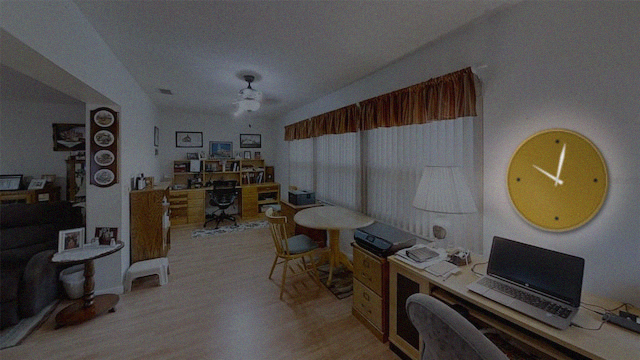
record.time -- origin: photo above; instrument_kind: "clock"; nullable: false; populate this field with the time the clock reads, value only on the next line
10:02
